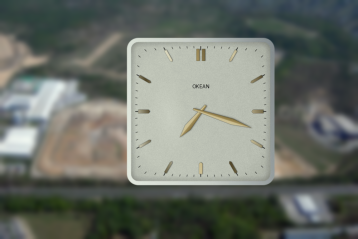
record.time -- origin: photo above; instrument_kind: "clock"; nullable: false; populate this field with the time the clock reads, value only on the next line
7:18
